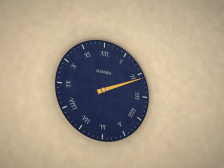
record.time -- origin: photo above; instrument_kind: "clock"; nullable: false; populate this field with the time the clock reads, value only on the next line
2:11
